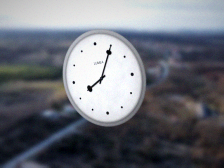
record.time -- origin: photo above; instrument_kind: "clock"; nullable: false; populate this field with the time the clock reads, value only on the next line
8:05
